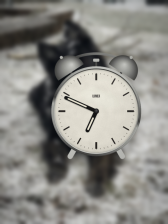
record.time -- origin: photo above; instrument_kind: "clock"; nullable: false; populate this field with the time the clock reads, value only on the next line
6:49
